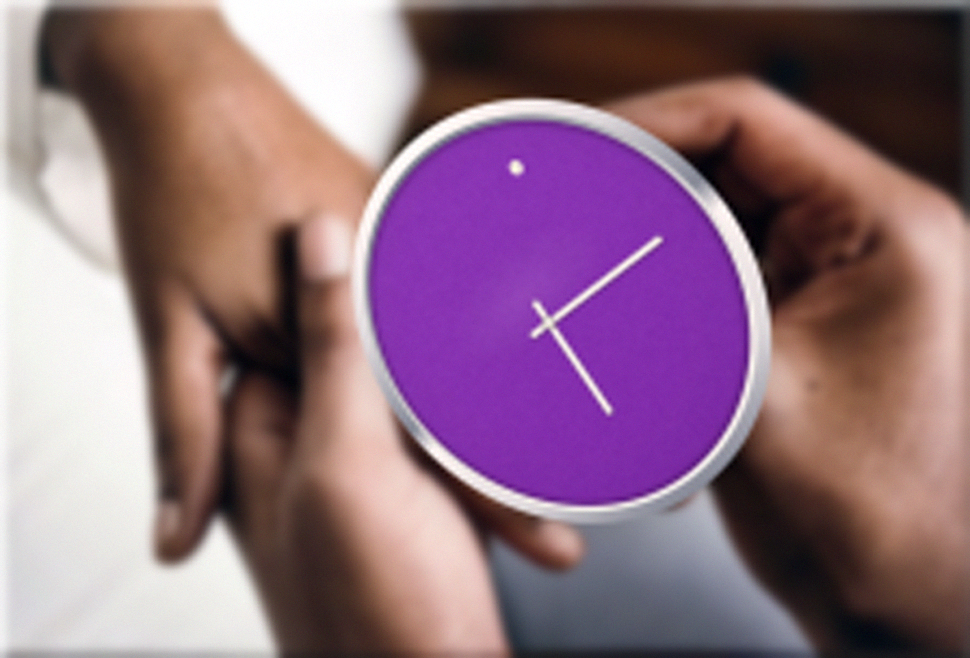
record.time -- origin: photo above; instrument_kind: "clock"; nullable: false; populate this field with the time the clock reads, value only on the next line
5:10
